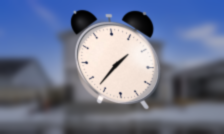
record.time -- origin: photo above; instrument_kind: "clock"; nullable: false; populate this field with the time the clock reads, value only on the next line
1:37
